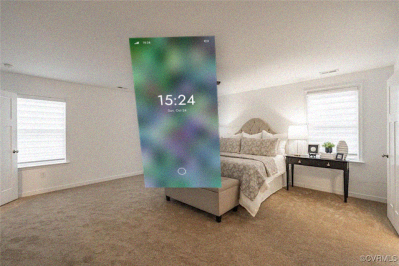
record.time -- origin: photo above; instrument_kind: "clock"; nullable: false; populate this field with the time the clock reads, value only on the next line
15:24
